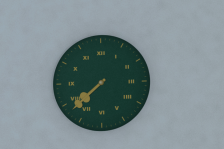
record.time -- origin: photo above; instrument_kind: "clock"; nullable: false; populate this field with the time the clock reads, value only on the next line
7:38
